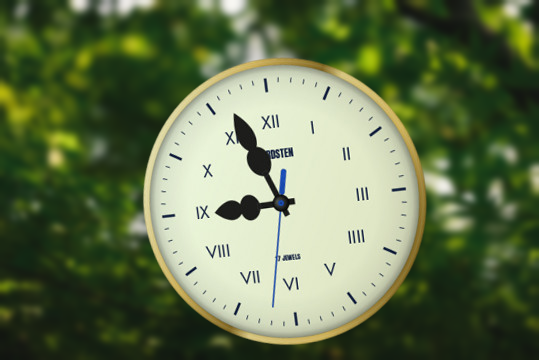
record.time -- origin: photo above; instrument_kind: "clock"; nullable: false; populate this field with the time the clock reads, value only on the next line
8:56:32
